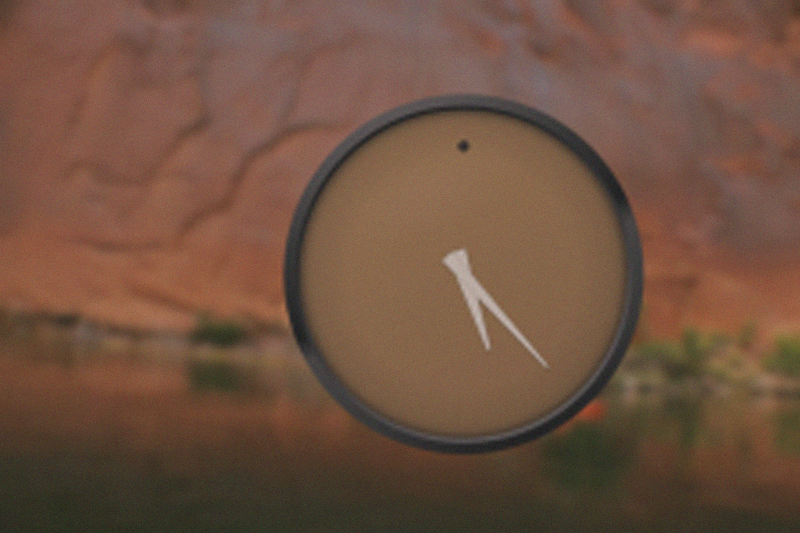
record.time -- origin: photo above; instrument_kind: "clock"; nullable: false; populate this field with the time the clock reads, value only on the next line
5:23
